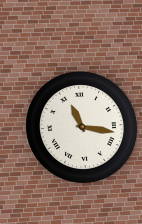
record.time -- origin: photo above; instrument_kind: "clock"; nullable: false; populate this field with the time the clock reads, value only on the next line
11:17
